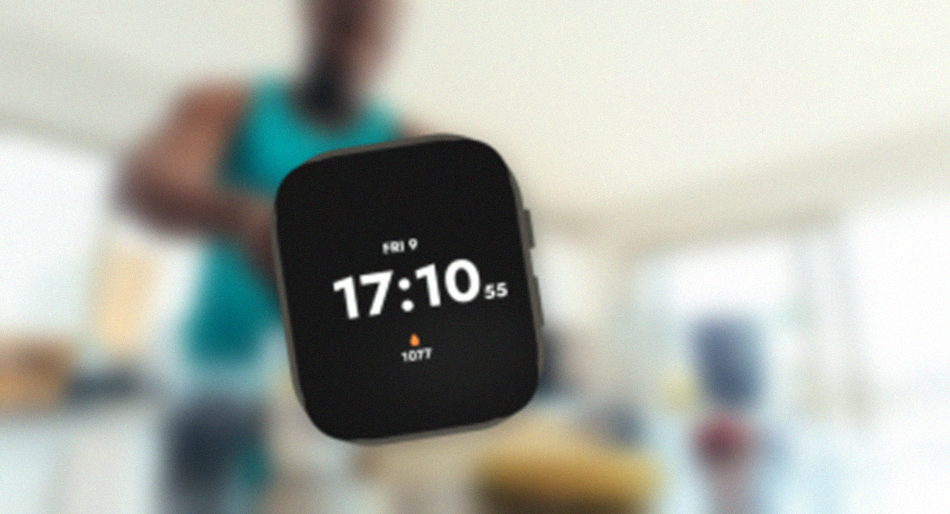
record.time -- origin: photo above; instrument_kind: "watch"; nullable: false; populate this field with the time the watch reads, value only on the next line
17:10
